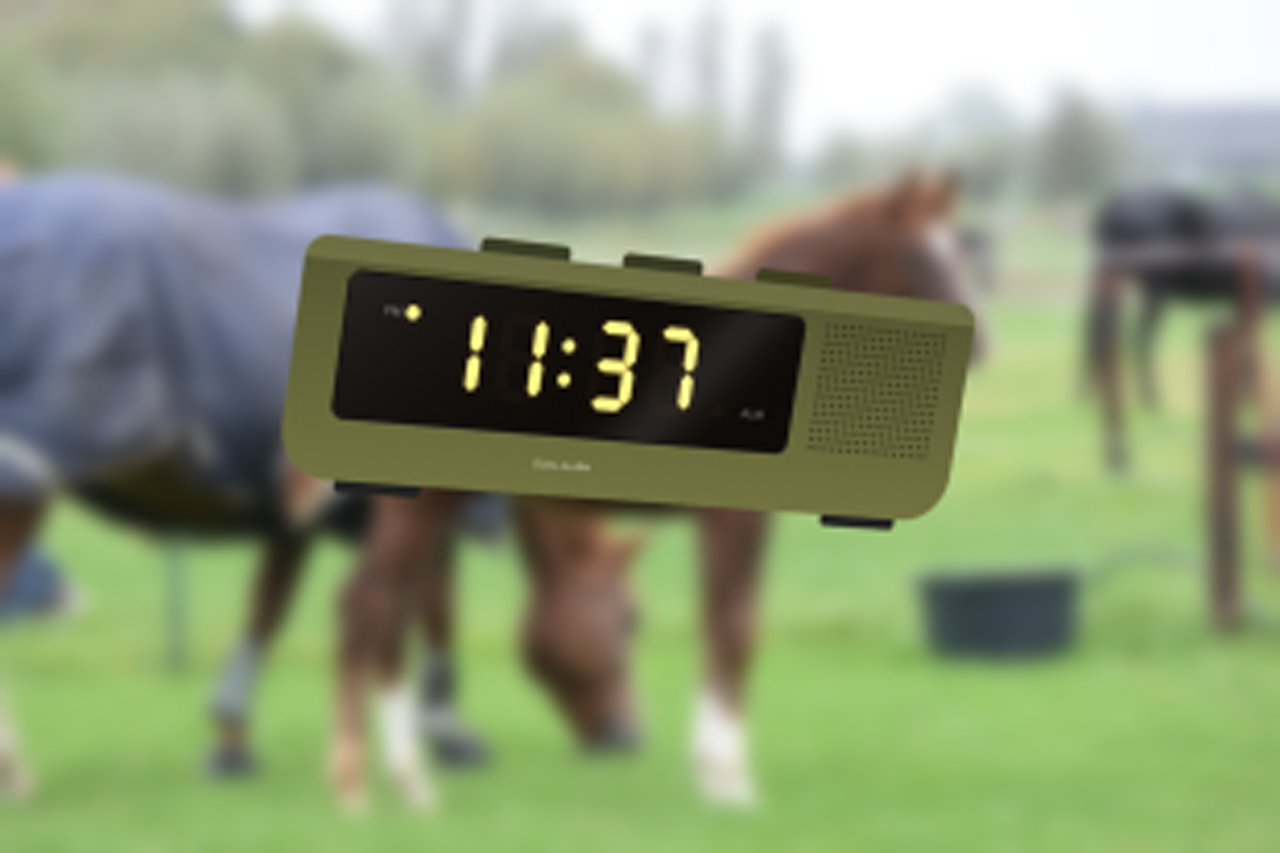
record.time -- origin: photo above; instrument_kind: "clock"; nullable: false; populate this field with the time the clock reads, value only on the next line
11:37
